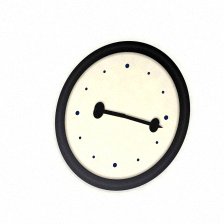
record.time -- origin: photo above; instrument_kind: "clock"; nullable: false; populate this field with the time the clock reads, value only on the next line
9:17
